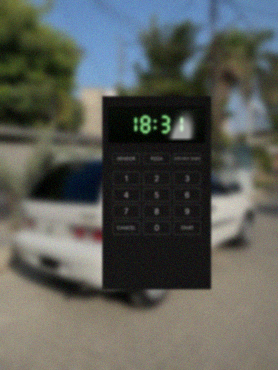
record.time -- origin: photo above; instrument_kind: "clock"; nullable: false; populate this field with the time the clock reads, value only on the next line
18:31
